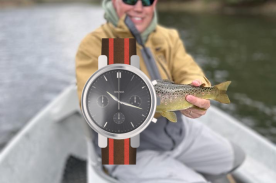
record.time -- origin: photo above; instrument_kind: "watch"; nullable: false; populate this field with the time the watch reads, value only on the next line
10:18
